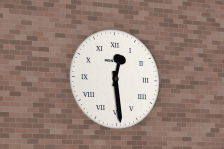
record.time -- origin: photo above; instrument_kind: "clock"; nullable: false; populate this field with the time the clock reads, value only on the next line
12:29
